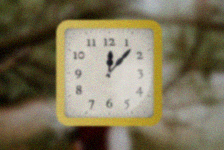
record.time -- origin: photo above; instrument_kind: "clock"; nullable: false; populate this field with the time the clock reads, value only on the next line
12:07
